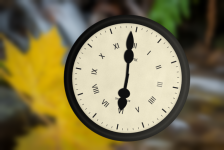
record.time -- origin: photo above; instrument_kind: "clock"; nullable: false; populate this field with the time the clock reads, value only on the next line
5:59
